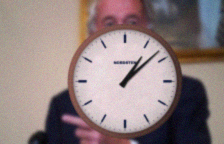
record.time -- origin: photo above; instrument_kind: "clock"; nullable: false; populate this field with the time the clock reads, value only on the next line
1:08
